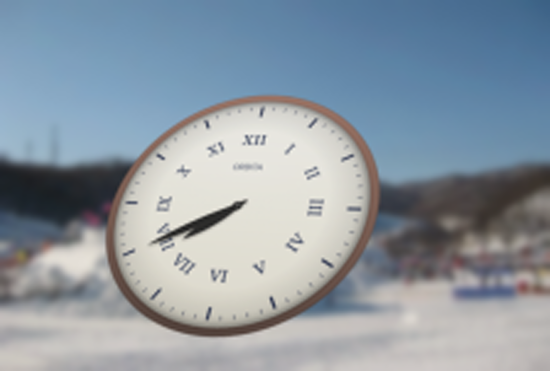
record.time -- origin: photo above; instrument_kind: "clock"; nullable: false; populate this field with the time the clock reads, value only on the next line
7:40
